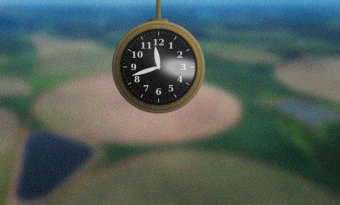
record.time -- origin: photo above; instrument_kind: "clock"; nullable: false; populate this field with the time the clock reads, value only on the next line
11:42
